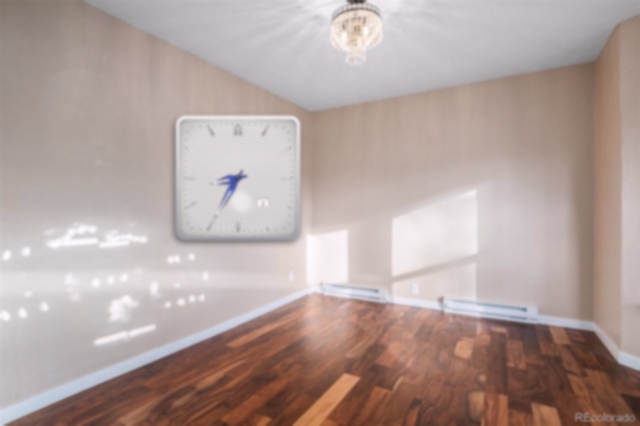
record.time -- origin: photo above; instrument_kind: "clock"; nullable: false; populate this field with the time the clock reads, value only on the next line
8:35
